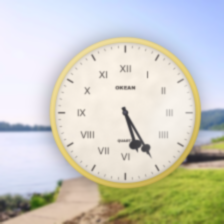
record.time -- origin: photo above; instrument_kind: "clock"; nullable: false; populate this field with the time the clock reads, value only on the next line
5:25
